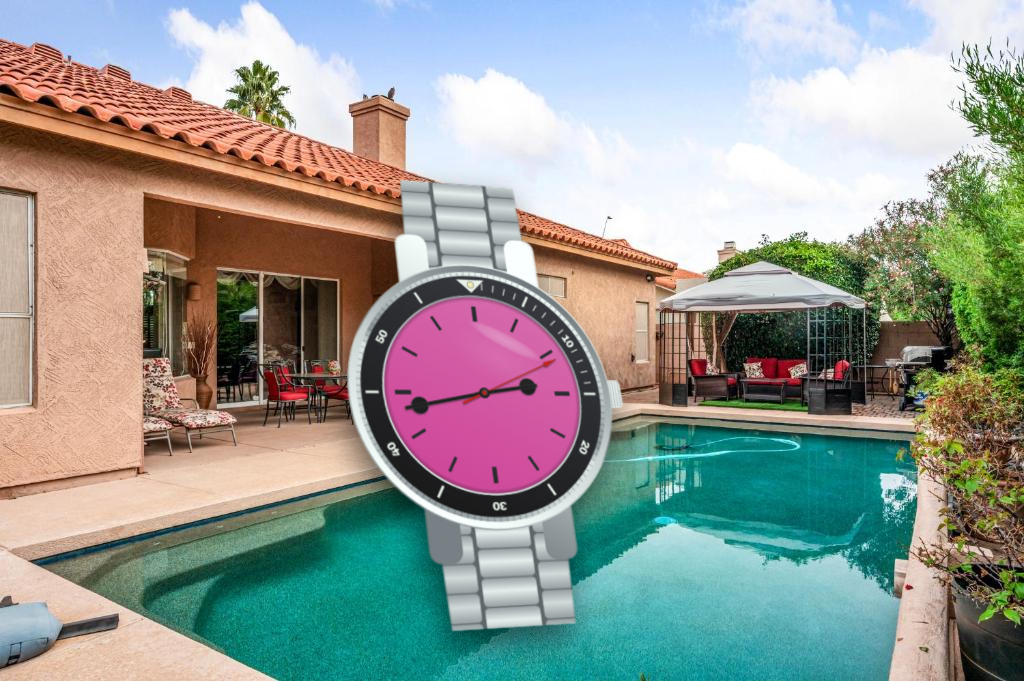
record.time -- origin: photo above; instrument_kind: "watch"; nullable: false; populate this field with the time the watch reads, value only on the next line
2:43:11
